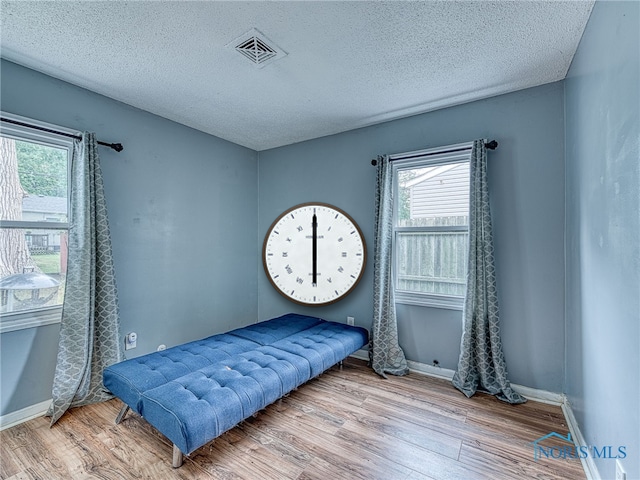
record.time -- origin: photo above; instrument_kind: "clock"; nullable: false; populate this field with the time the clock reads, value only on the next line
6:00
